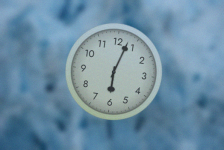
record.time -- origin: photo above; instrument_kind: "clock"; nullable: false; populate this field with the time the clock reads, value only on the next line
6:03
